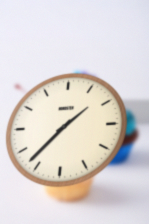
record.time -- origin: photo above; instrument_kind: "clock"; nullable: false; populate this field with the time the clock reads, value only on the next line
1:37
